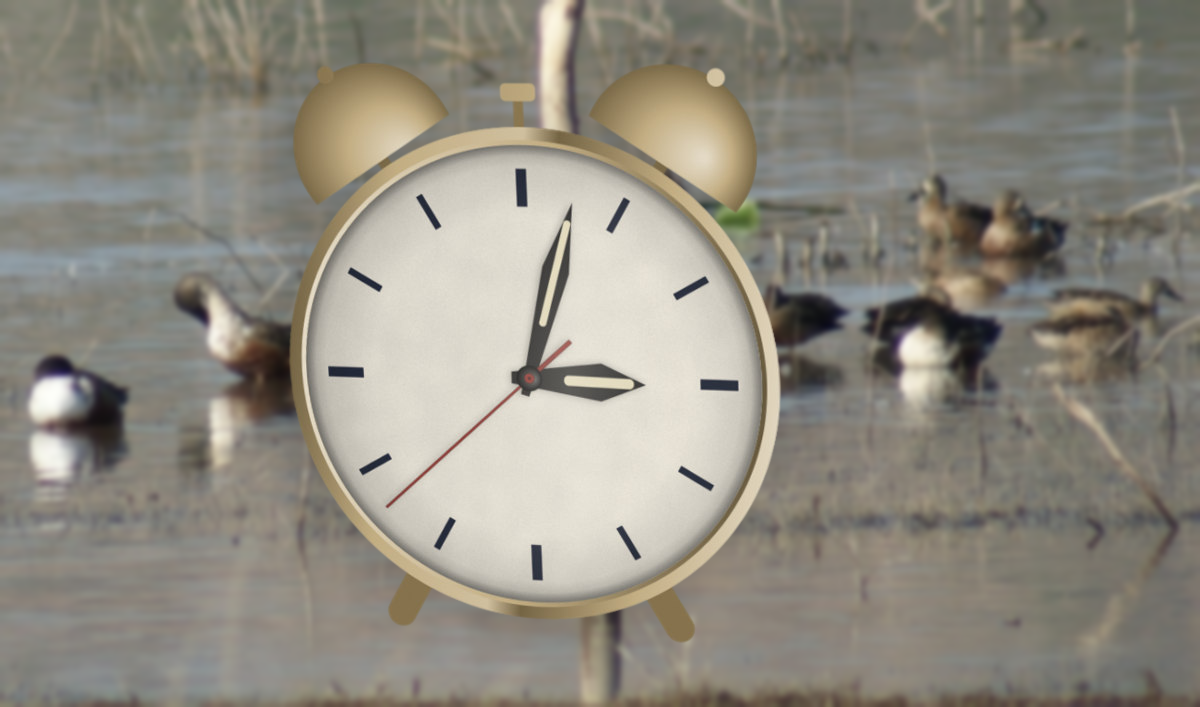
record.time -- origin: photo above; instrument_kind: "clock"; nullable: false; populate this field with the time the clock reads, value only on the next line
3:02:38
